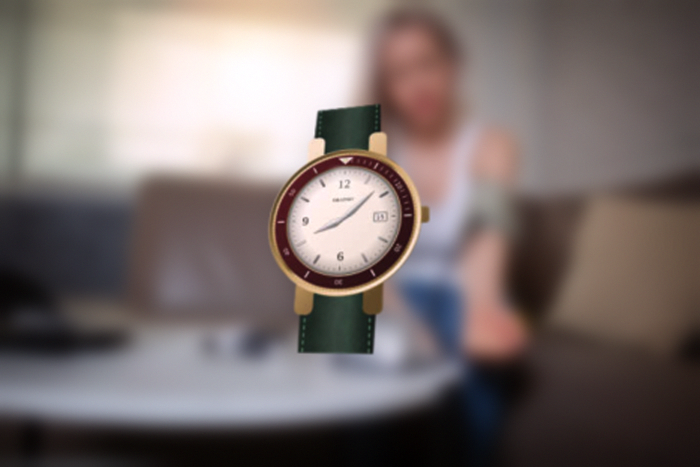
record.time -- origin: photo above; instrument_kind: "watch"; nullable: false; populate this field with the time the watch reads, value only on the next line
8:08
